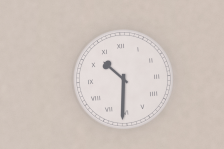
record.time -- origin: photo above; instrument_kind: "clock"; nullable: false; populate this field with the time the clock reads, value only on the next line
10:31
